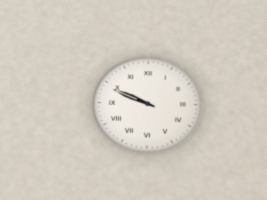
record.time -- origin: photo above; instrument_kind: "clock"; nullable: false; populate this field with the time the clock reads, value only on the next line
9:49
